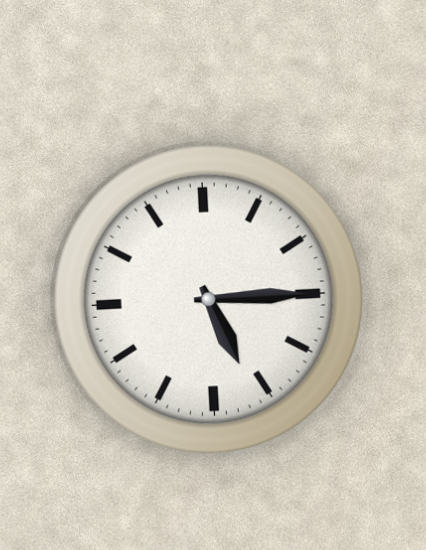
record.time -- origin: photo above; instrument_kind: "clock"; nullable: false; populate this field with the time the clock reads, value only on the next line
5:15
